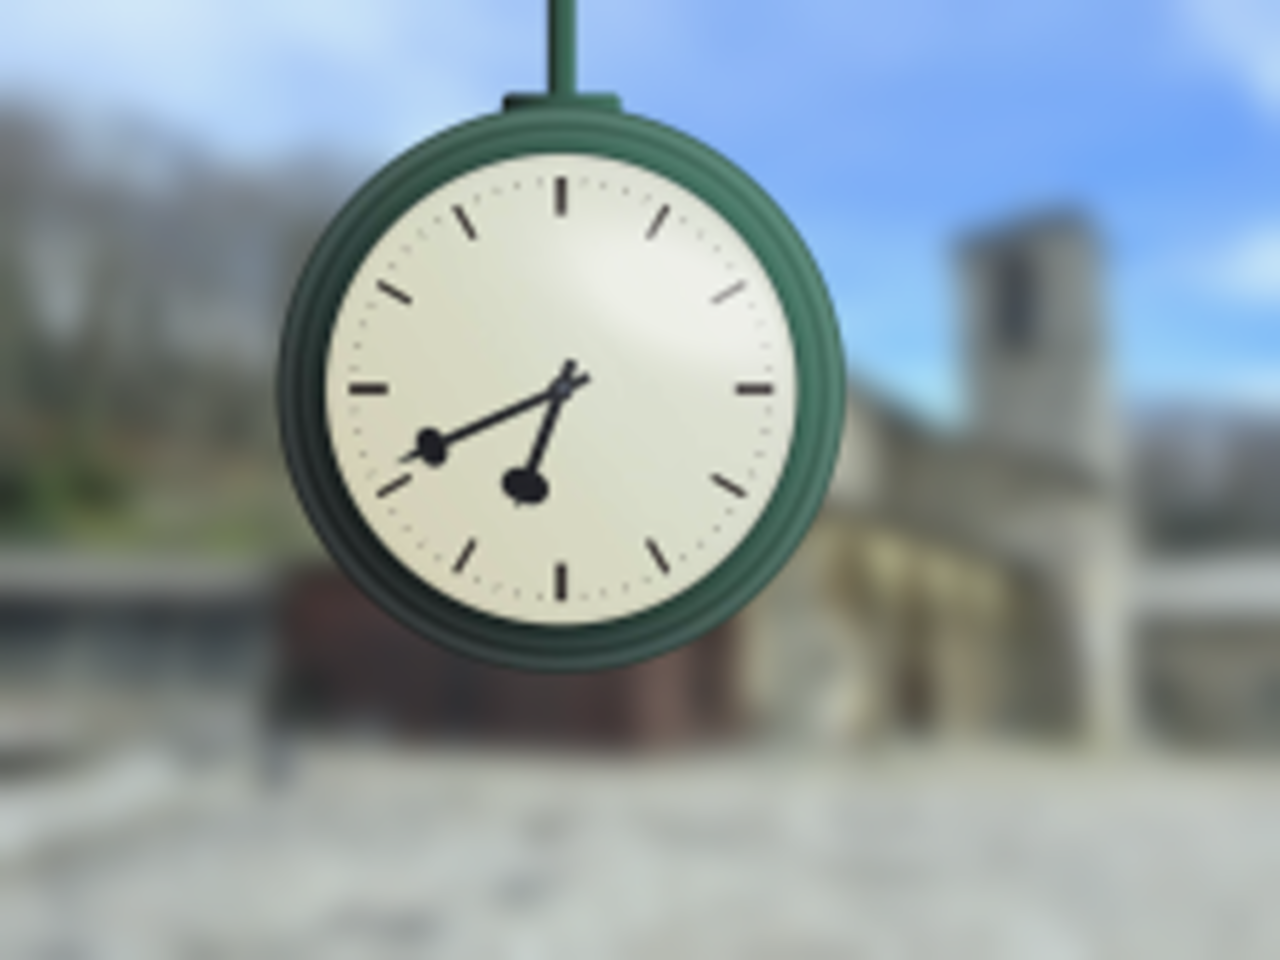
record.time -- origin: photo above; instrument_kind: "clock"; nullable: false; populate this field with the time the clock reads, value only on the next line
6:41
